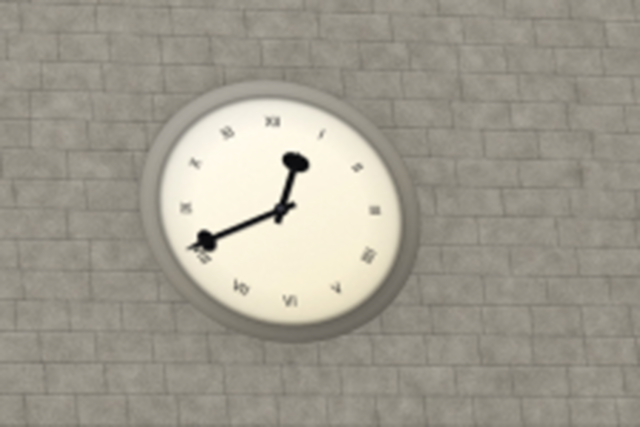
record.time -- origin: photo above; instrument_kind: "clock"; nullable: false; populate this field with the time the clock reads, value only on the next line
12:41
